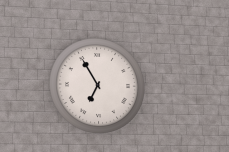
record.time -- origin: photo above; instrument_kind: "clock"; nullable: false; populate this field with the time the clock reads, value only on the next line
6:55
